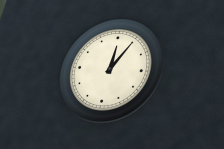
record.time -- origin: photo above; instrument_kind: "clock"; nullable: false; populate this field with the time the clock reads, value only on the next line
12:05
